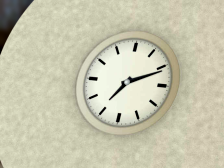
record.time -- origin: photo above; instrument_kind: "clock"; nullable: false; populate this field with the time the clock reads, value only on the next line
7:11
